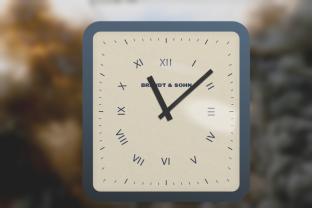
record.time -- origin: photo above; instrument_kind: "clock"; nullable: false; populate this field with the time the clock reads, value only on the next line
11:08
